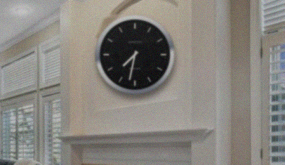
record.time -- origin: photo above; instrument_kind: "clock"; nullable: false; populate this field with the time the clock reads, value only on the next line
7:32
